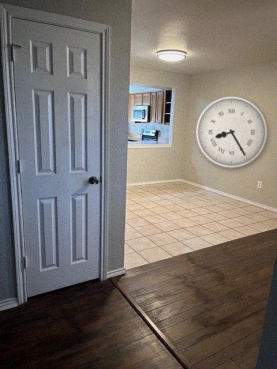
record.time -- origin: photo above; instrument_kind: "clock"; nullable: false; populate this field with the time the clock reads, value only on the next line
8:25
